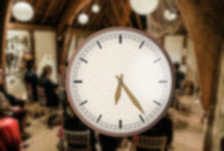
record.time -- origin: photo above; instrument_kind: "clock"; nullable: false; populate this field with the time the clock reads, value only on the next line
6:24
